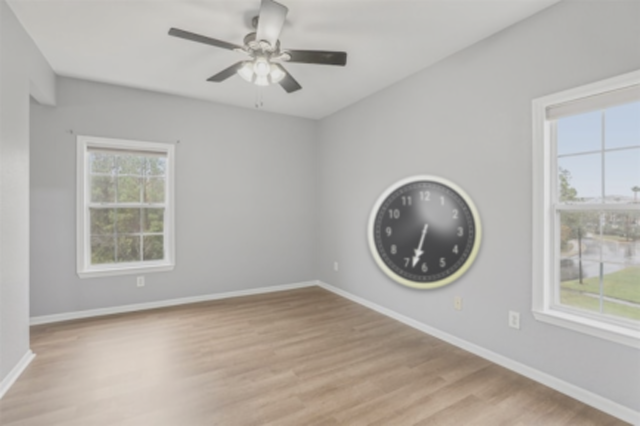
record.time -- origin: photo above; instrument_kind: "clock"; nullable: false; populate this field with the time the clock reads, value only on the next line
6:33
